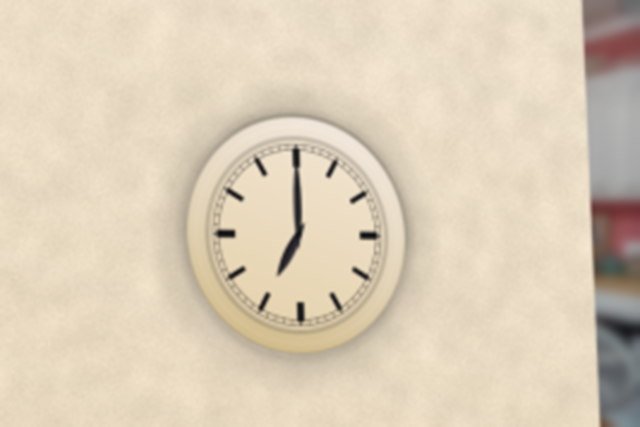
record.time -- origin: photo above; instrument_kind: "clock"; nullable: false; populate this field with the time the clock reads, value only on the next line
7:00
